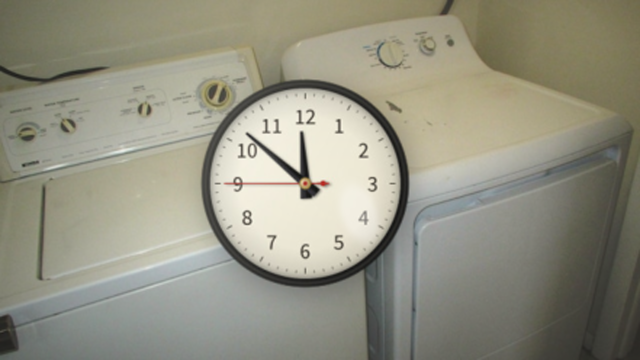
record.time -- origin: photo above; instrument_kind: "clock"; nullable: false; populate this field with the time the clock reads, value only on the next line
11:51:45
